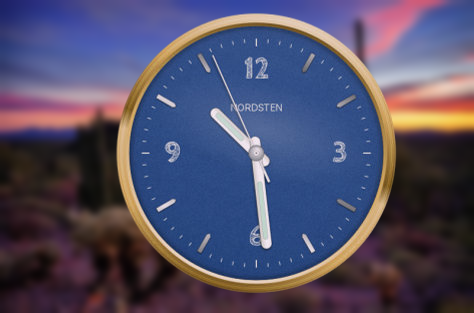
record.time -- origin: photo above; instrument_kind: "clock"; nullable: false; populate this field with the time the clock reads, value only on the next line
10:28:56
